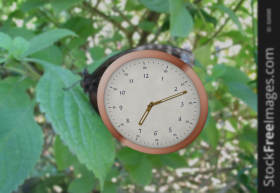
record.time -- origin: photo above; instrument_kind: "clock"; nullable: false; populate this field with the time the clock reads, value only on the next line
7:12
